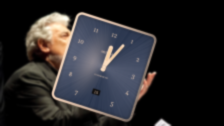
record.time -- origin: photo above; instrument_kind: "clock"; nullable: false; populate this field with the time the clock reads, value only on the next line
12:04
